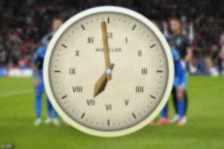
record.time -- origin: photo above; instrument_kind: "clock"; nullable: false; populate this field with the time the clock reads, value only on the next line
6:59
